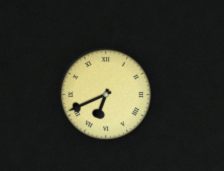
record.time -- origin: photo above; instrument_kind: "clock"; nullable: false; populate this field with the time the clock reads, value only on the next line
6:41
